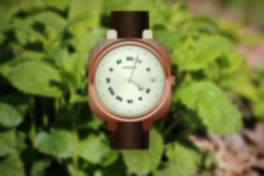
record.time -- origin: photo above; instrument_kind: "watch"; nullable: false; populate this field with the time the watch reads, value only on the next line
4:03
